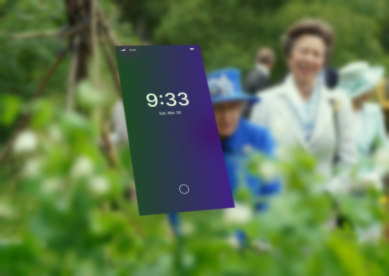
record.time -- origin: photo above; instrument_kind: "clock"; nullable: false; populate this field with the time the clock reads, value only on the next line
9:33
